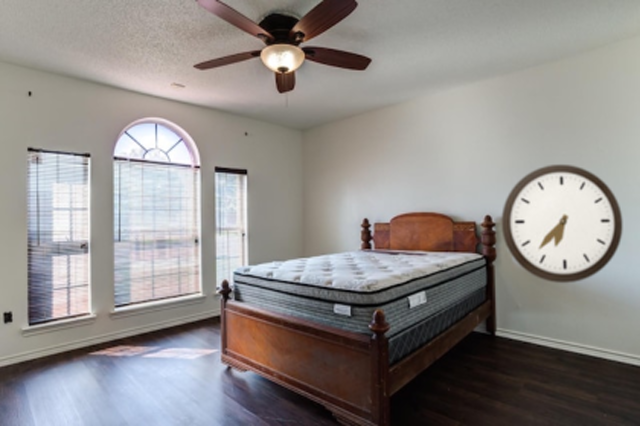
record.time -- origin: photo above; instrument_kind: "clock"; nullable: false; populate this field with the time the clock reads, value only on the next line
6:37
